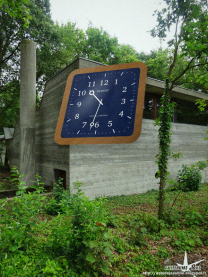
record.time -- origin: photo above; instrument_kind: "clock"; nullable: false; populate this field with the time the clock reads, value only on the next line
10:32
